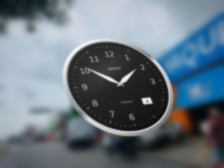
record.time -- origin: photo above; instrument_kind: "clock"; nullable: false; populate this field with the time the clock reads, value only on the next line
1:51
